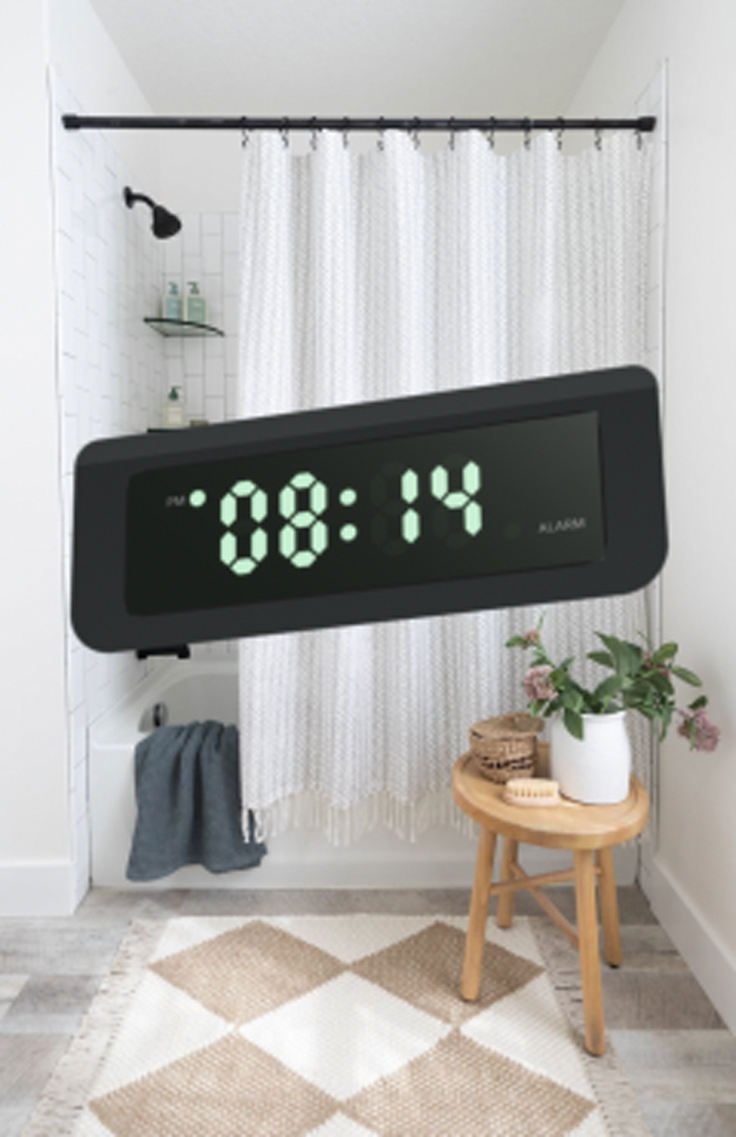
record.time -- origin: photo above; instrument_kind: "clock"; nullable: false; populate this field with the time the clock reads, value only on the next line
8:14
